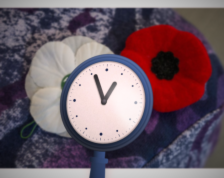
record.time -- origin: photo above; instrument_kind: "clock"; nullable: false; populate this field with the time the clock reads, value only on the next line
12:56
